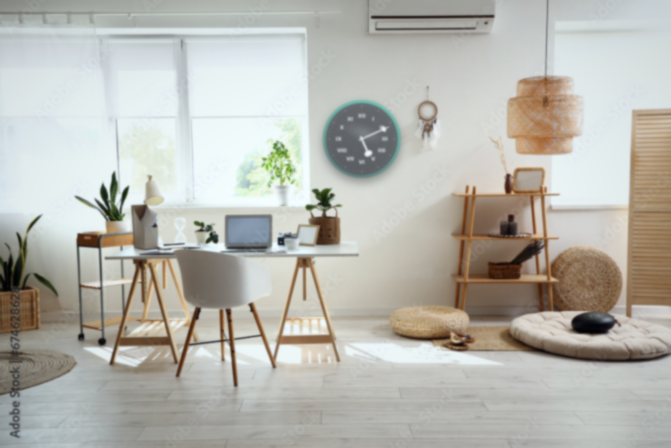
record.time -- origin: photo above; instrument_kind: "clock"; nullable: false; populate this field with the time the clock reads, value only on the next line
5:11
